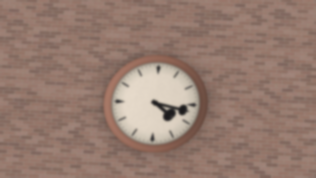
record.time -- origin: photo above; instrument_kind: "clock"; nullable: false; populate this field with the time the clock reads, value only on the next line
4:17
